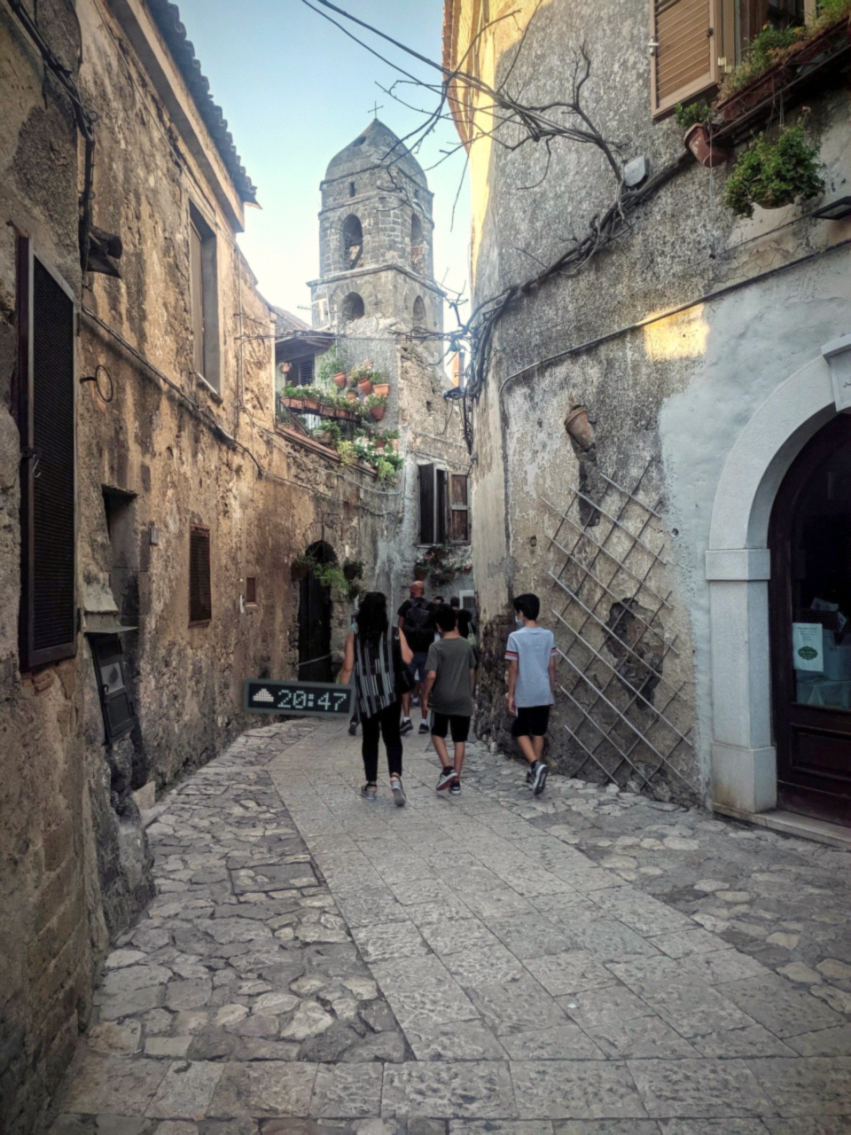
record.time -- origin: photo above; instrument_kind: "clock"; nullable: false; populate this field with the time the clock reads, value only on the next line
20:47
